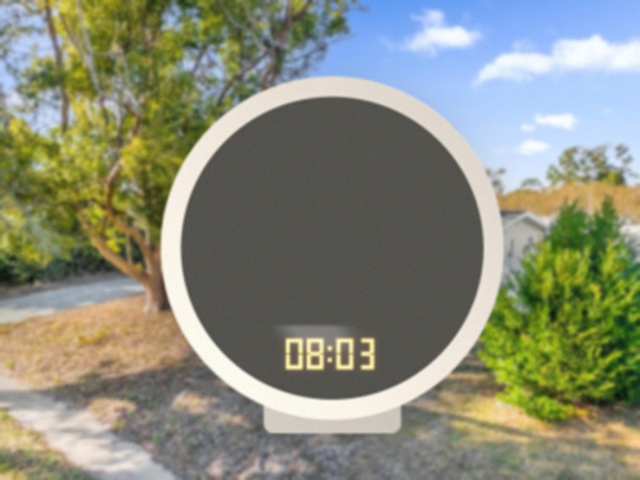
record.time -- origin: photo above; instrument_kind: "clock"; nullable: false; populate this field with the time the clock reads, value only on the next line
8:03
